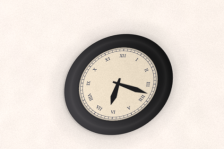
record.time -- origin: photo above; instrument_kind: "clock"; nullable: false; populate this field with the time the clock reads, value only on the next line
6:18
